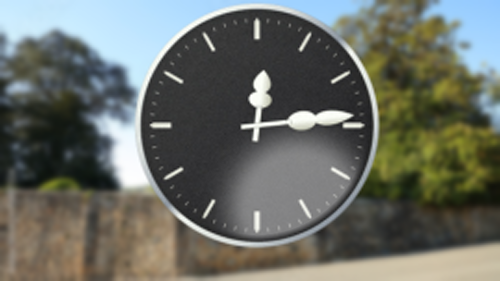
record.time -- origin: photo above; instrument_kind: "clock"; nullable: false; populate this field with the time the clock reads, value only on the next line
12:14
